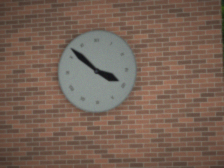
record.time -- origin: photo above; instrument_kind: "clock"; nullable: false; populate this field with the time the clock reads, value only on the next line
3:52
